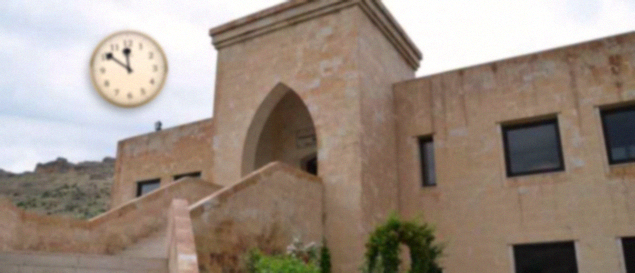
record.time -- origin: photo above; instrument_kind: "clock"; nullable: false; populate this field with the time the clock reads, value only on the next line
11:51
